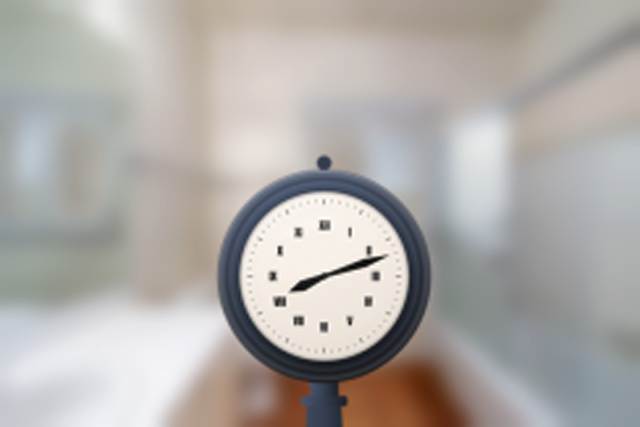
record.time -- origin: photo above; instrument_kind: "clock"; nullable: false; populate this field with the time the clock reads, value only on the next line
8:12
